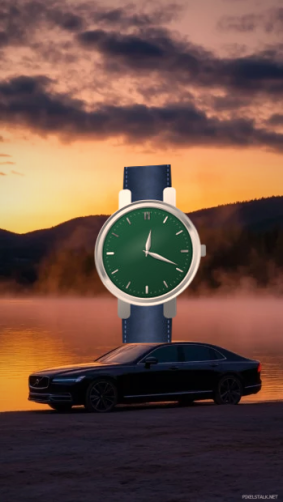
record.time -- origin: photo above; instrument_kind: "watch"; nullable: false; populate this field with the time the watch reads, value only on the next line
12:19
